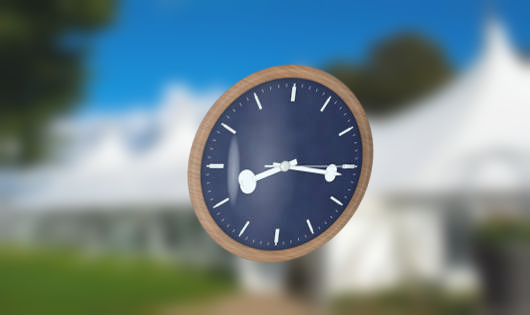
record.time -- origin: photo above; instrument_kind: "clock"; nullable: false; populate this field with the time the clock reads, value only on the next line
8:16:15
